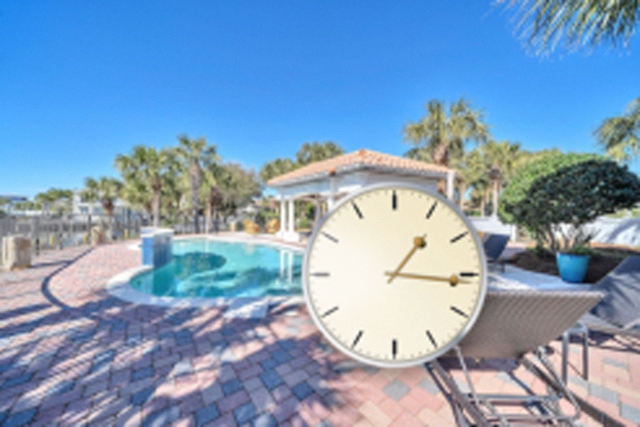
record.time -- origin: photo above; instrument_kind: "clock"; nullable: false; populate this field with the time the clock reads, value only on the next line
1:16
